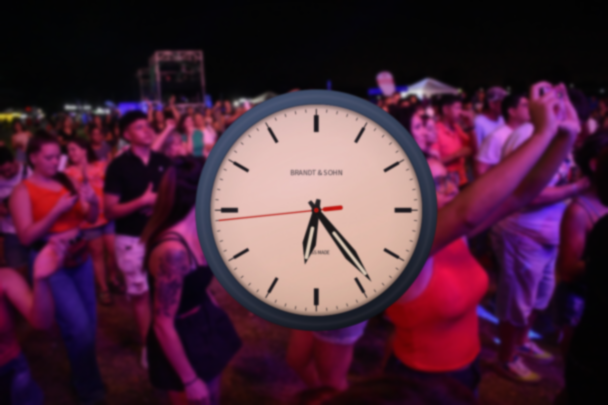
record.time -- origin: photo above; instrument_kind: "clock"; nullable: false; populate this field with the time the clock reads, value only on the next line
6:23:44
